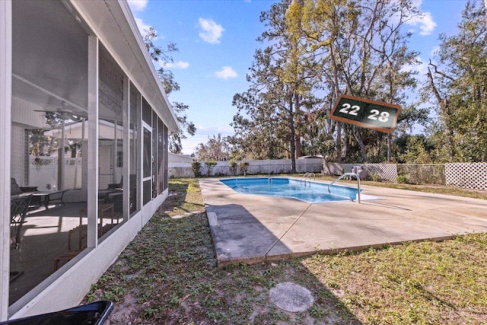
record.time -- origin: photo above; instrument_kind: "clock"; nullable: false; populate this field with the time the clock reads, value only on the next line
22:28
